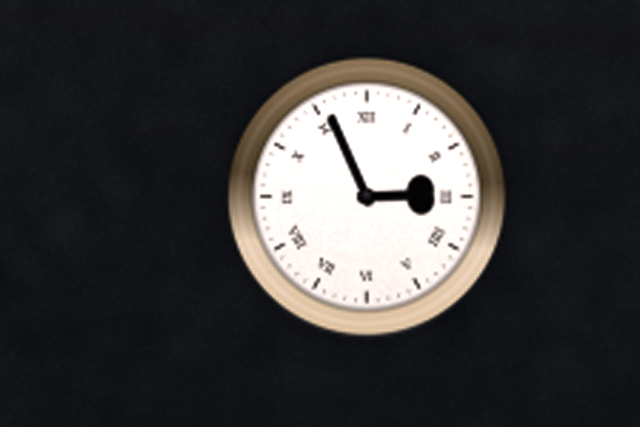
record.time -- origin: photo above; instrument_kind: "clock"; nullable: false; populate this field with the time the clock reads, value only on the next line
2:56
